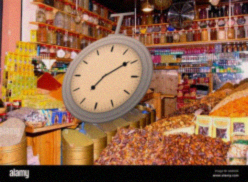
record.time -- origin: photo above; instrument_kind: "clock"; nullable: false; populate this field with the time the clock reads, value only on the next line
7:09
